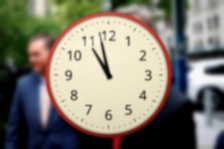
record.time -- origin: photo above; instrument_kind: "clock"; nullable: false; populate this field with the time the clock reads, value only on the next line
10:58
